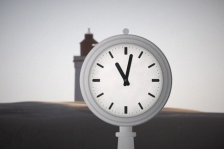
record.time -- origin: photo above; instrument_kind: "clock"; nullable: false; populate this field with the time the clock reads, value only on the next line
11:02
